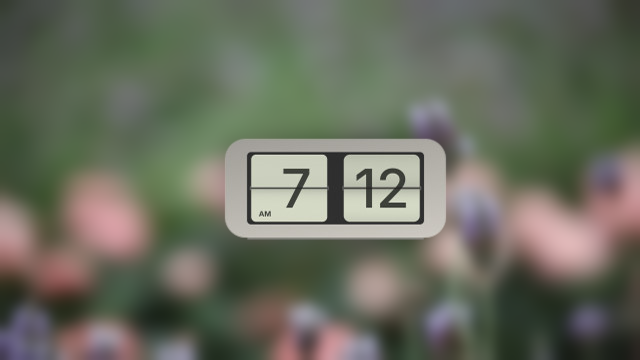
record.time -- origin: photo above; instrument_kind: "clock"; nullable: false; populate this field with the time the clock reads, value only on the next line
7:12
